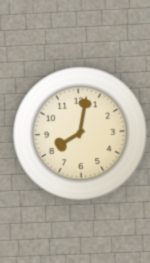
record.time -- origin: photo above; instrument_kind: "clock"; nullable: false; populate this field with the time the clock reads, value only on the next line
8:02
